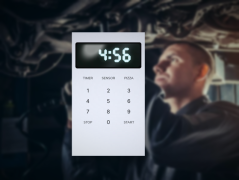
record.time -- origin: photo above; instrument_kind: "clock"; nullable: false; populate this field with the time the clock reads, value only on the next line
4:56
